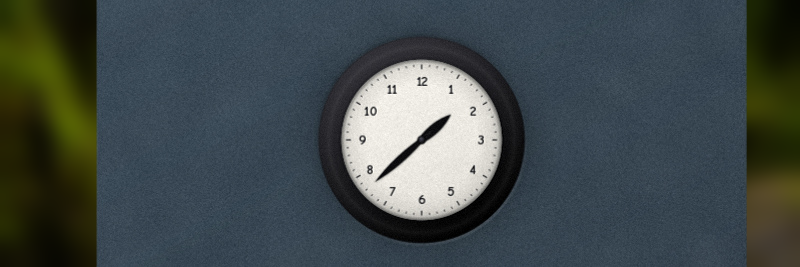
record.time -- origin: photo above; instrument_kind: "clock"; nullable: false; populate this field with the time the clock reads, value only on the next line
1:38
